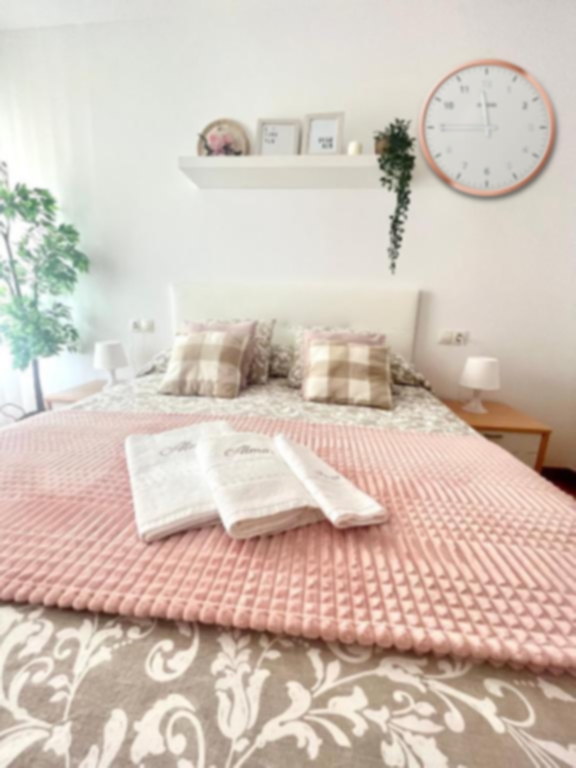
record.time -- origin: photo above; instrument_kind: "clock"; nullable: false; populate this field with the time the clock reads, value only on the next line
11:45
